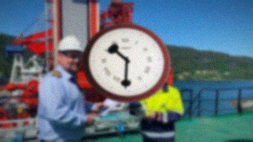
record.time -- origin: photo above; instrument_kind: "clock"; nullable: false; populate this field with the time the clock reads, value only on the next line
10:31
